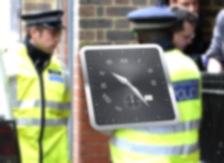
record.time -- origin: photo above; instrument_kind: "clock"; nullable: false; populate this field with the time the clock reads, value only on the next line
10:25
